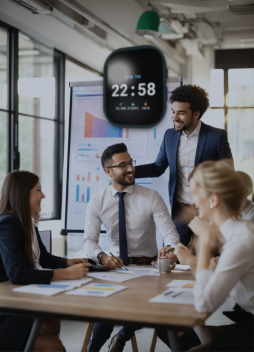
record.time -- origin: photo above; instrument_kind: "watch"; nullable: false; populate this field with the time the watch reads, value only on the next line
22:58
